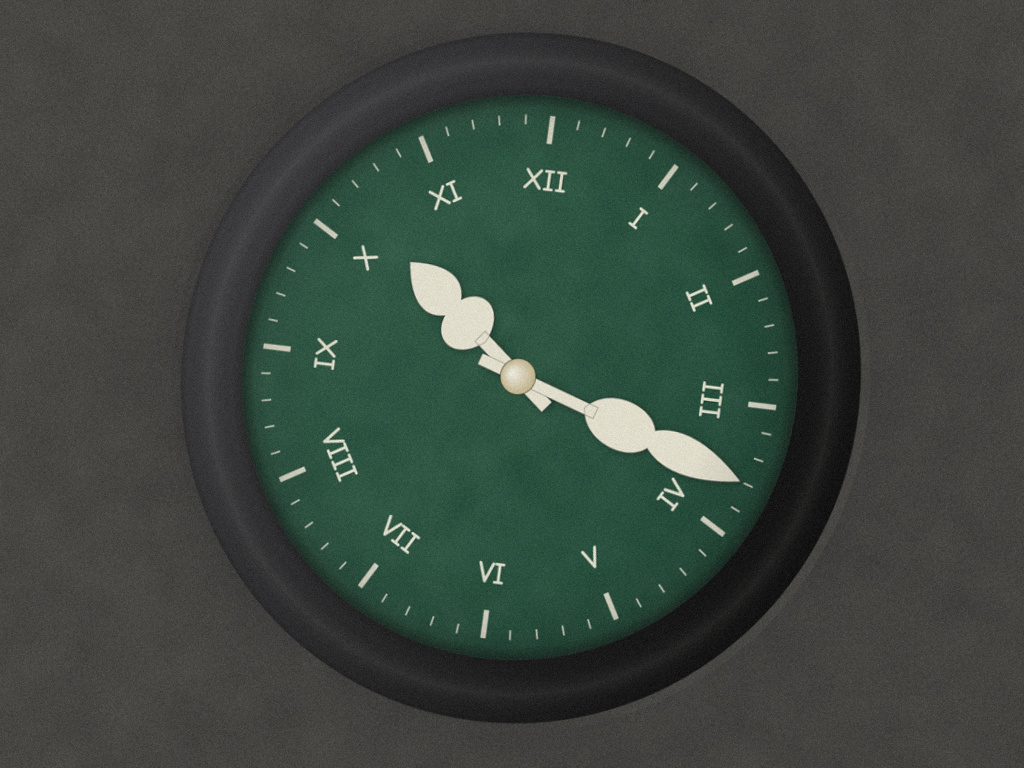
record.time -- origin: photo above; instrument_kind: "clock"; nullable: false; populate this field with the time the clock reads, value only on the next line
10:18
